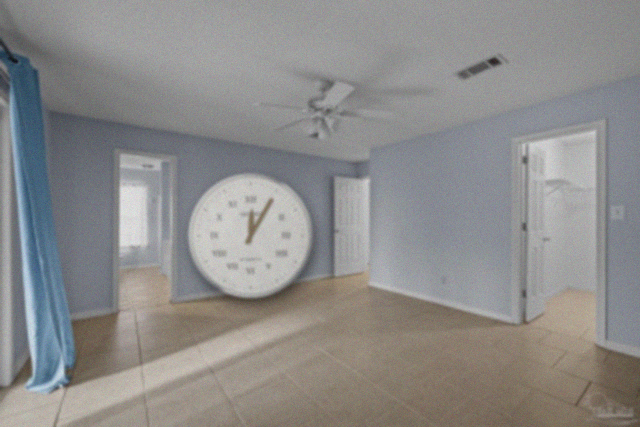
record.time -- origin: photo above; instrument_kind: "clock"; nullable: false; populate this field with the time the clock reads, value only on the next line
12:05
